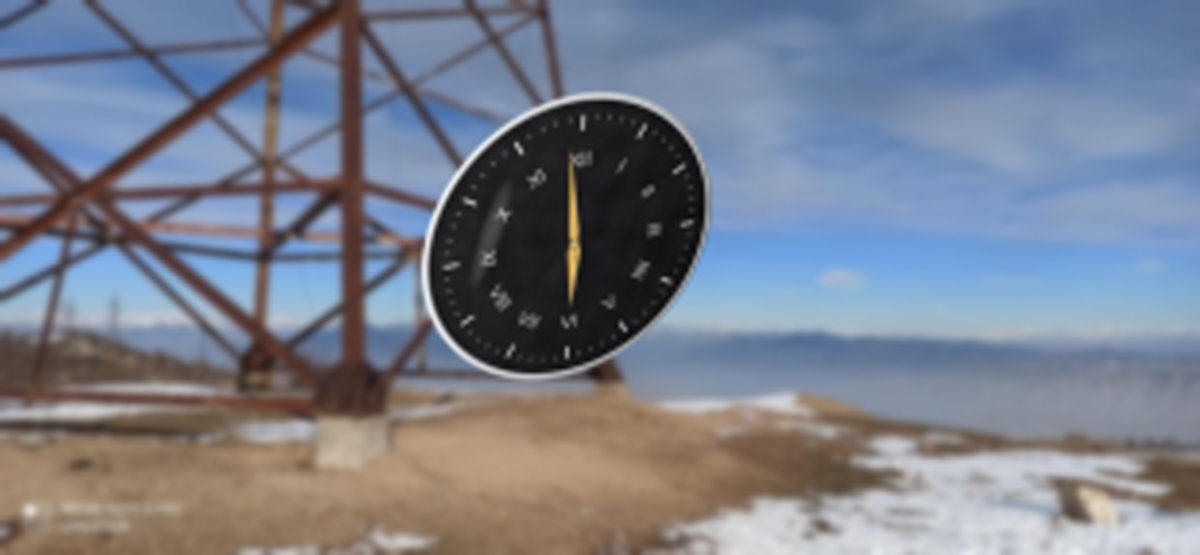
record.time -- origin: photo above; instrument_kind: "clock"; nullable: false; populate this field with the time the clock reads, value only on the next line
5:59
